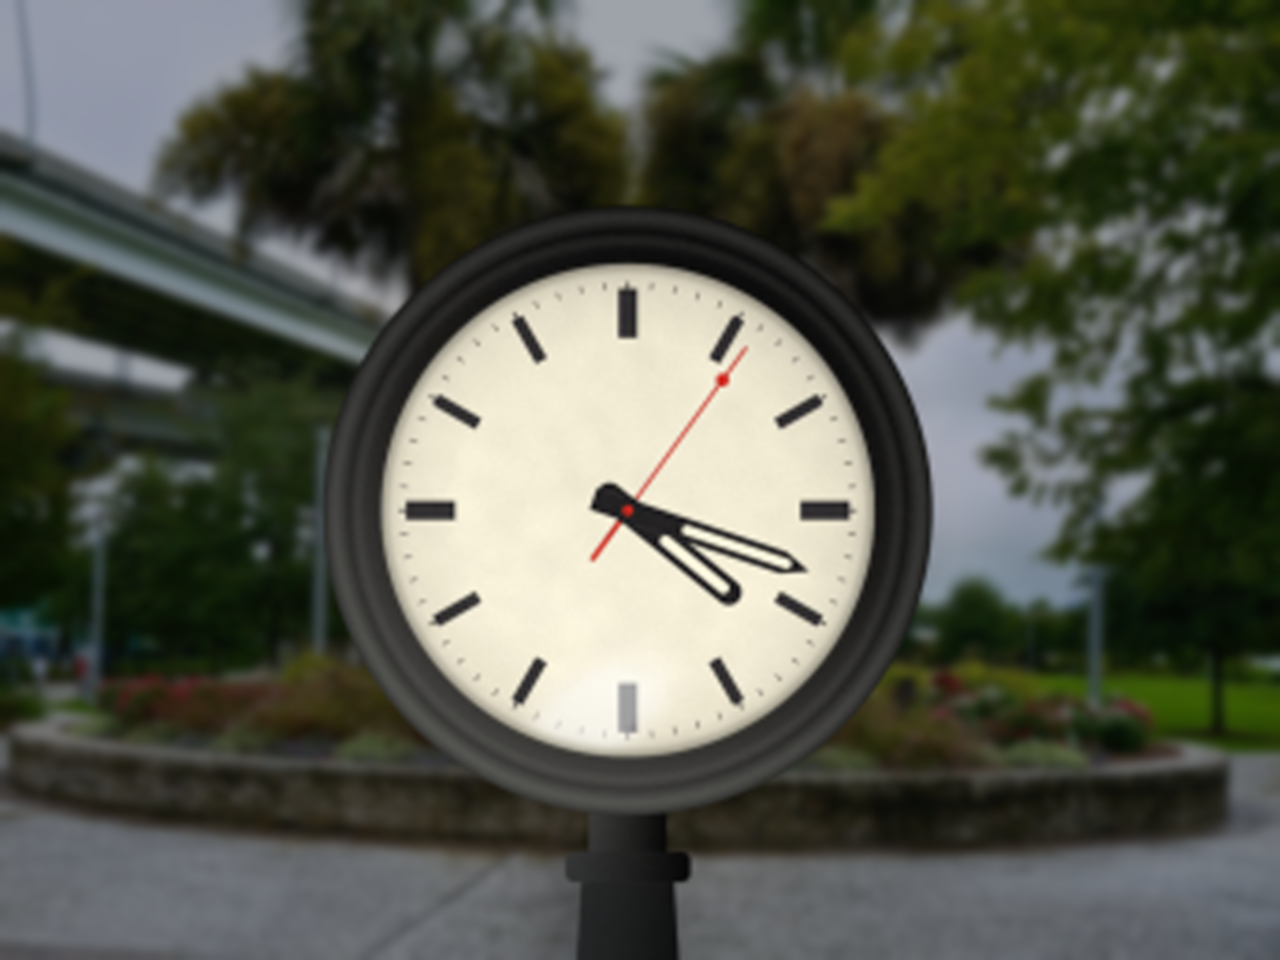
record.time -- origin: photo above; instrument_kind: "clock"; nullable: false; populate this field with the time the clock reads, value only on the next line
4:18:06
